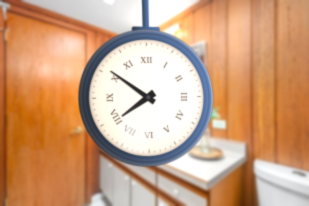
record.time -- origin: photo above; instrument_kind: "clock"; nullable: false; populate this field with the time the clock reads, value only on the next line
7:51
